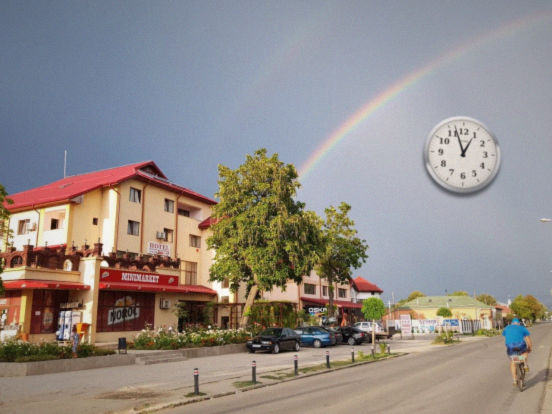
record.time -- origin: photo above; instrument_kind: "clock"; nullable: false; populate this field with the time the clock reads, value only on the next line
12:57
